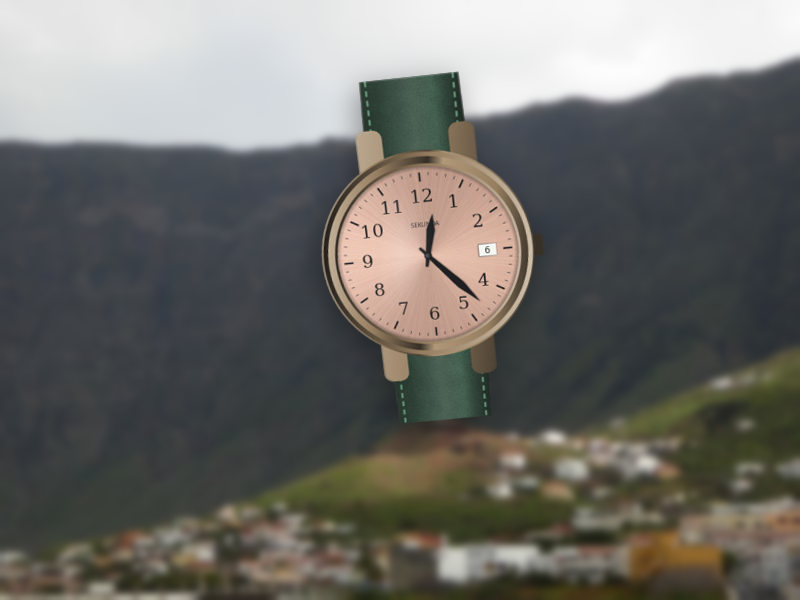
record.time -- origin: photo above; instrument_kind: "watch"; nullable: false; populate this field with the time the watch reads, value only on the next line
12:23
